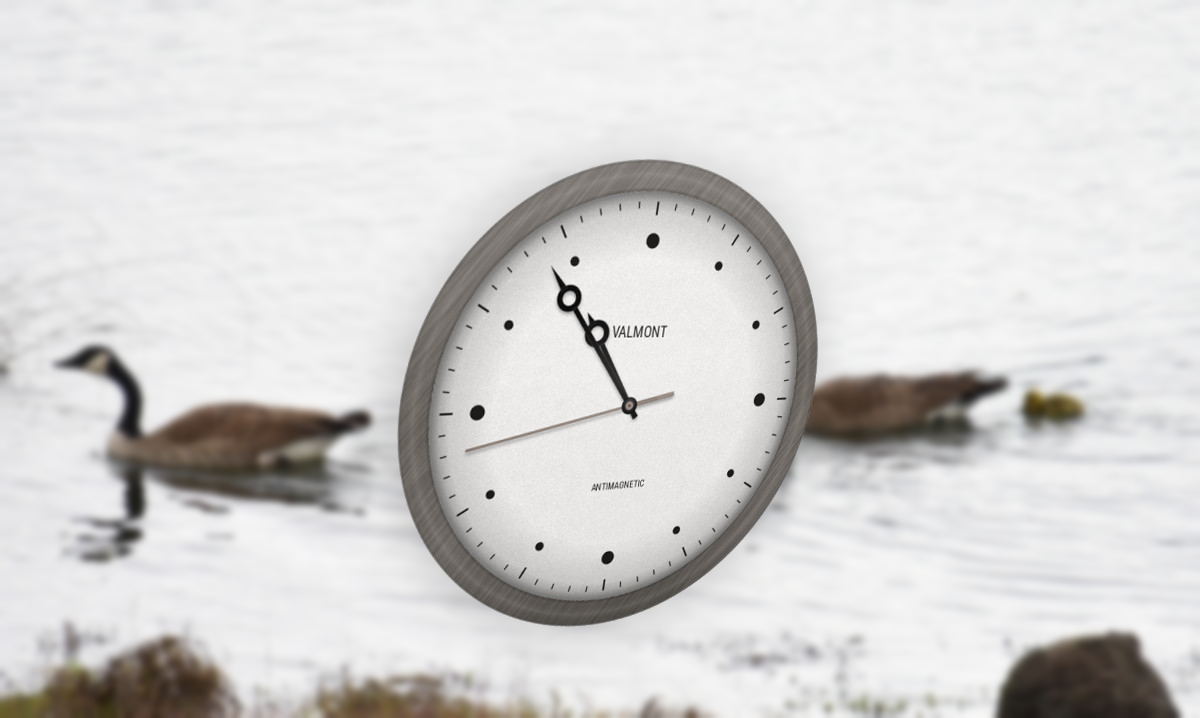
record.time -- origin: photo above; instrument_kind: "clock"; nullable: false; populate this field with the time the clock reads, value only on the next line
10:53:43
